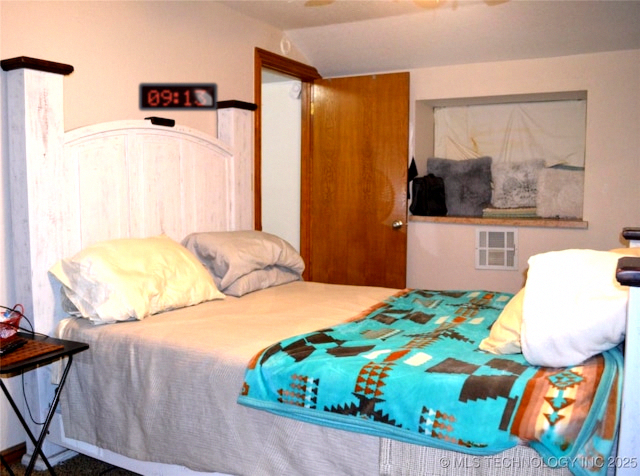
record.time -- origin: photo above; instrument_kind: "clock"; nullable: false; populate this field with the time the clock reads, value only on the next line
9:13
